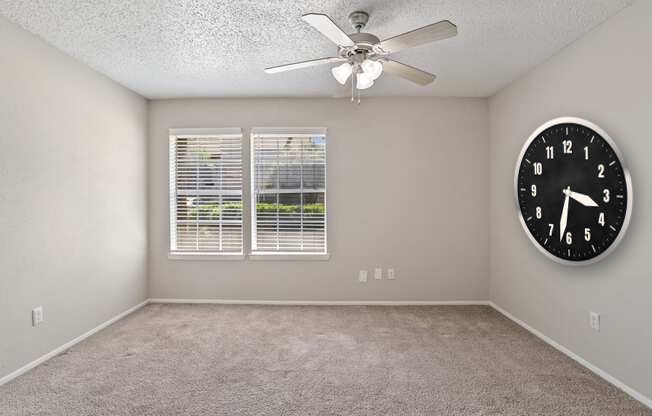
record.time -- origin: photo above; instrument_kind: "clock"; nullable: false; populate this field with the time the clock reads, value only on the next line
3:32
